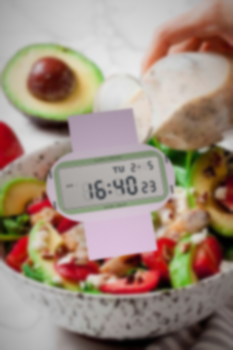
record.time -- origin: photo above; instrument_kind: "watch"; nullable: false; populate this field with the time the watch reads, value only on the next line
16:40:23
